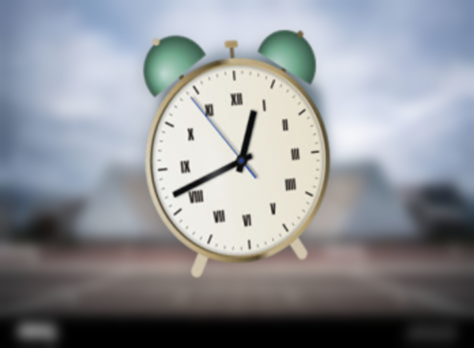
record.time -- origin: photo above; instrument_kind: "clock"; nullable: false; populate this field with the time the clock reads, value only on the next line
12:41:54
